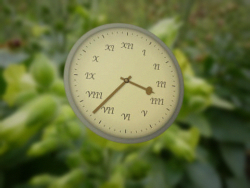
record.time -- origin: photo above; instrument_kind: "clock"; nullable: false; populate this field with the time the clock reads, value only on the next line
3:37
